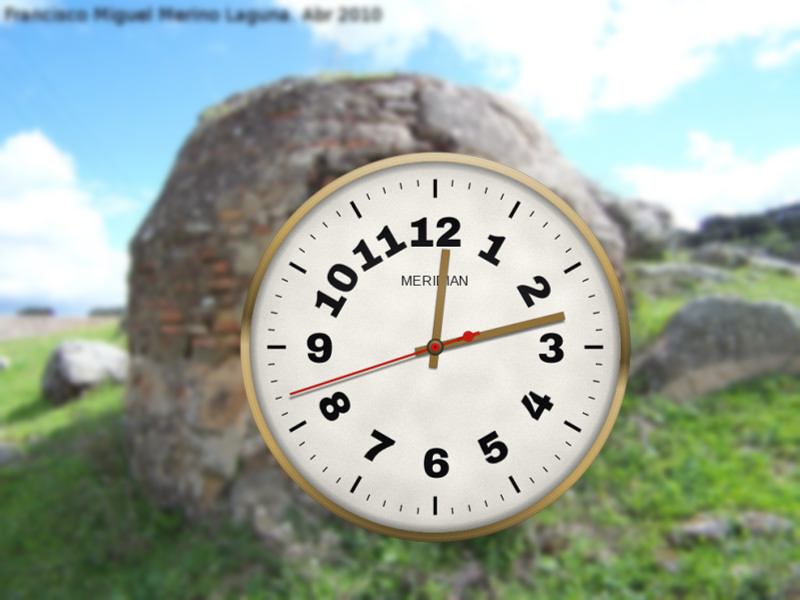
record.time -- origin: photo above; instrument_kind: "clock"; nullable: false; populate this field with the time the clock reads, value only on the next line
12:12:42
